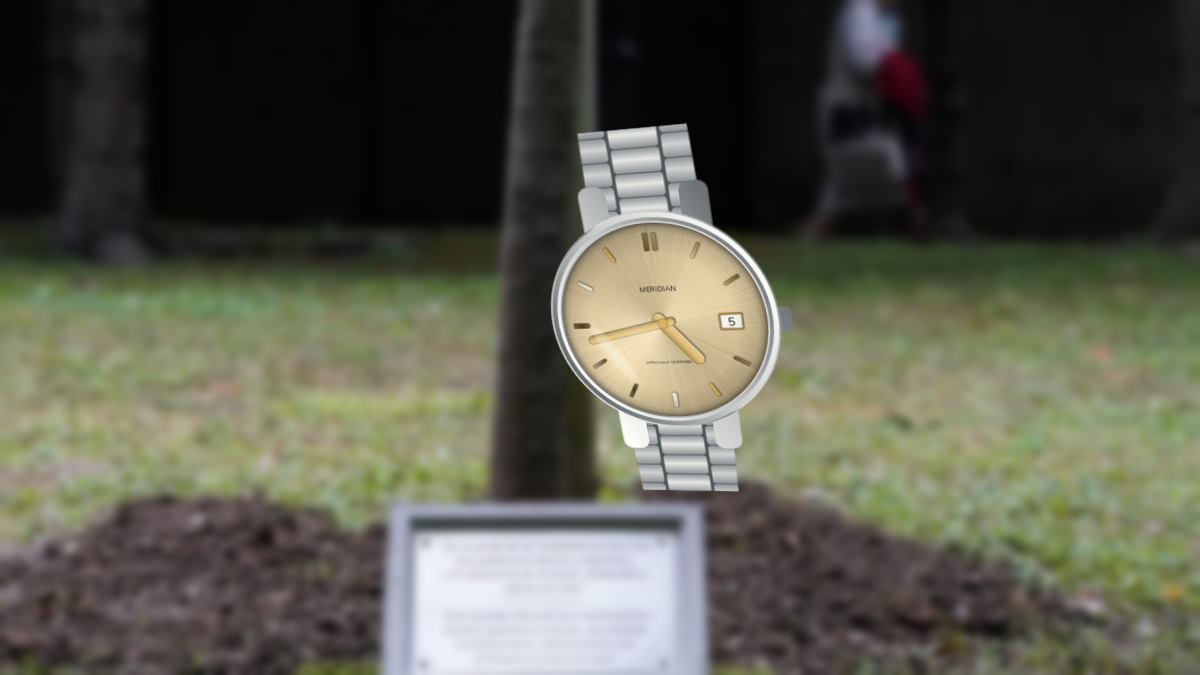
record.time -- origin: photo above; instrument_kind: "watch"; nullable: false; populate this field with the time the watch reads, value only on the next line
4:43
